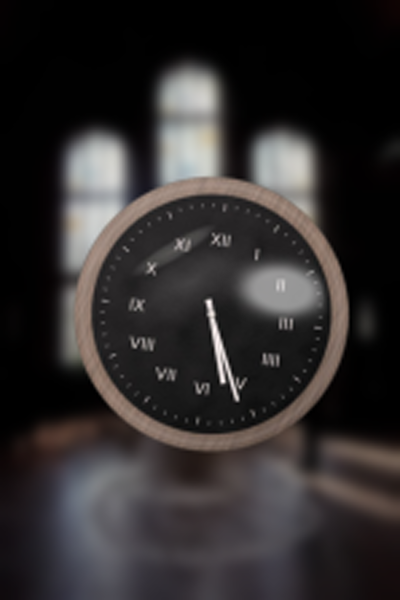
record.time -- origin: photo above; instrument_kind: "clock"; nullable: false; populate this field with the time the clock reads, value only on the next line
5:26
